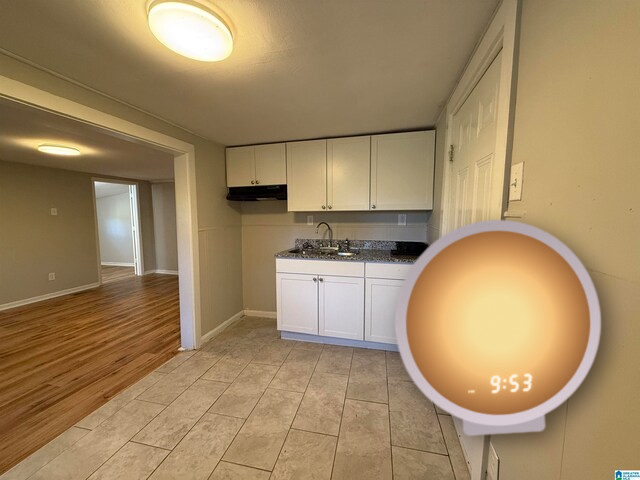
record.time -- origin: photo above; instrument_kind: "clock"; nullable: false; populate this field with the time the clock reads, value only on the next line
9:53
